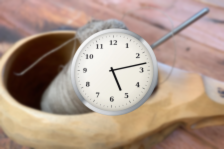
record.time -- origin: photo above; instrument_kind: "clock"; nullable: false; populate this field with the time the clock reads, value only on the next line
5:13
